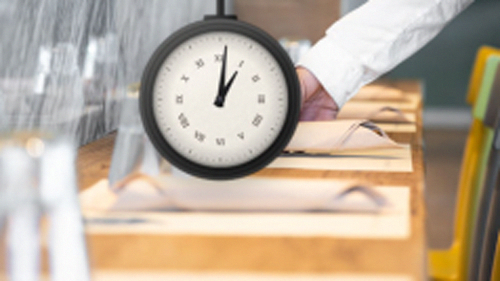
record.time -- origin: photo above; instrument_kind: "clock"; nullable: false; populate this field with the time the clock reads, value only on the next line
1:01
